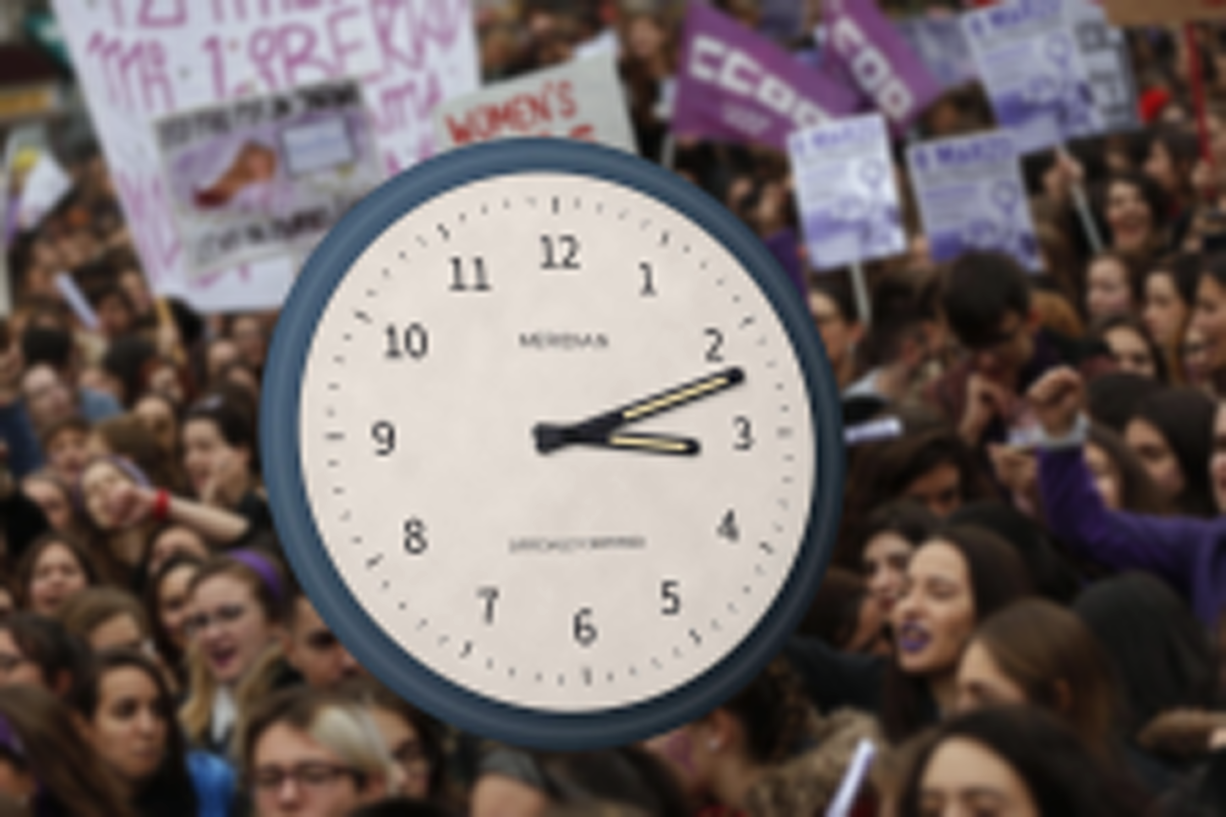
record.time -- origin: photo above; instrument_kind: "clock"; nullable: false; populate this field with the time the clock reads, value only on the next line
3:12
